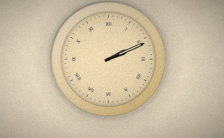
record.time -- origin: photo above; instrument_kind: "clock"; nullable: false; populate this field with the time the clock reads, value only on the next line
2:11
